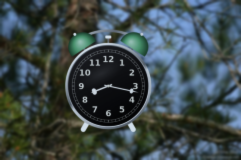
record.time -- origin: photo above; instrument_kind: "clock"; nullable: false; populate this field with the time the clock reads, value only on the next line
8:17
